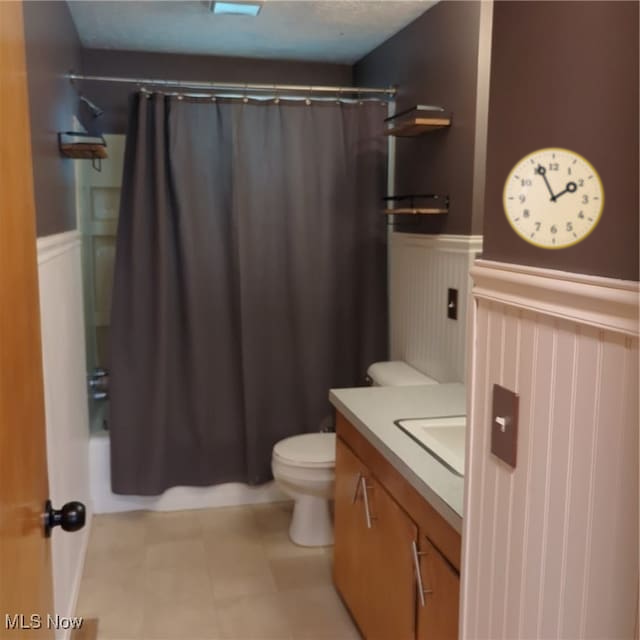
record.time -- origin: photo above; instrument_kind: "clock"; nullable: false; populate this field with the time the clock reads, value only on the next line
1:56
